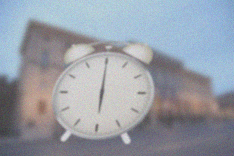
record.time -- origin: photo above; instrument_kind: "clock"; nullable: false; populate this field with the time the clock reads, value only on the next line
6:00
